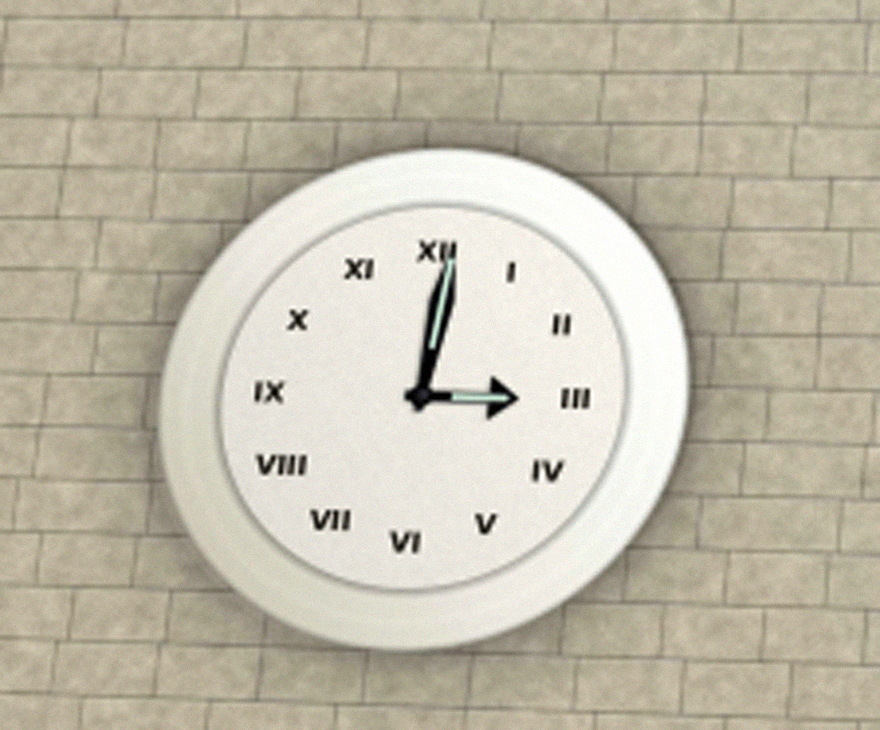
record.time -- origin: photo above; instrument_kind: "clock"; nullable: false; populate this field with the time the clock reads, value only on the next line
3:01
